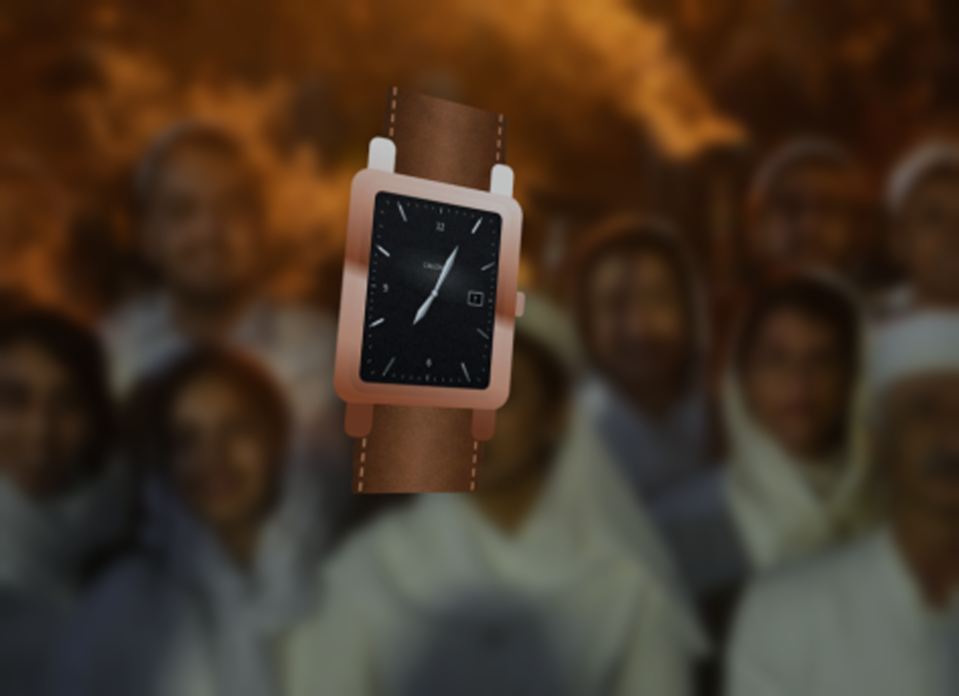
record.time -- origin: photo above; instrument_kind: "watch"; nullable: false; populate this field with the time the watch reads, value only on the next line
7:04
